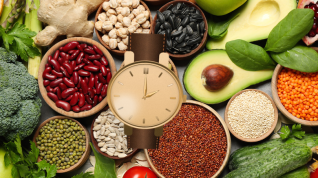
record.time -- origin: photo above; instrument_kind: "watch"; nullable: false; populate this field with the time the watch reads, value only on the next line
2:00
